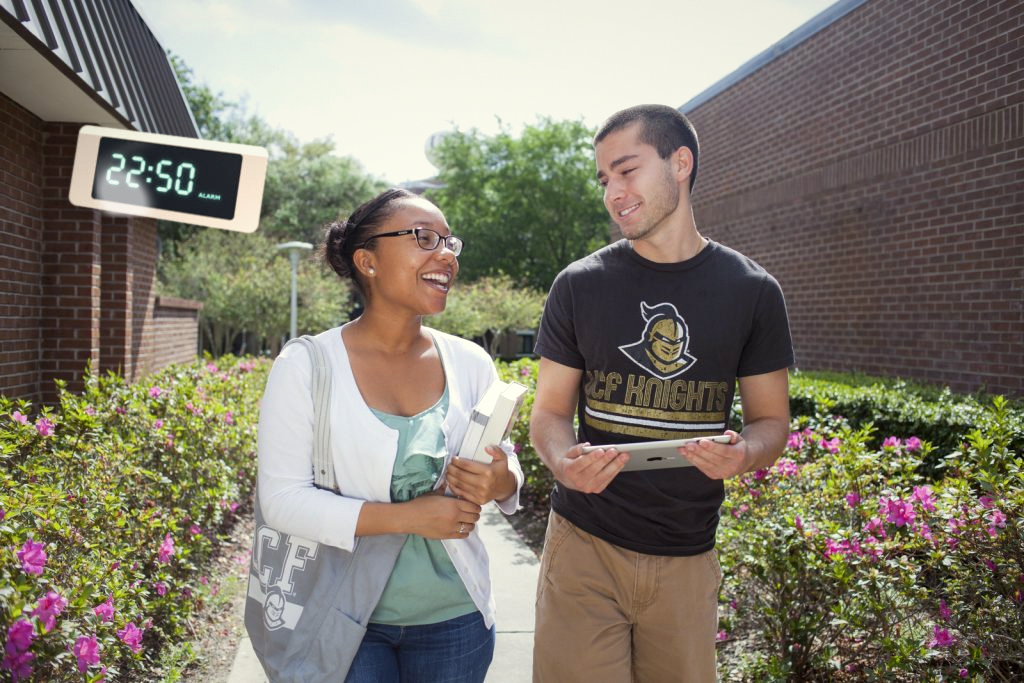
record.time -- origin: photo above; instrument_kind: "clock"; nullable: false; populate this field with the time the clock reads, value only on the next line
22:50
